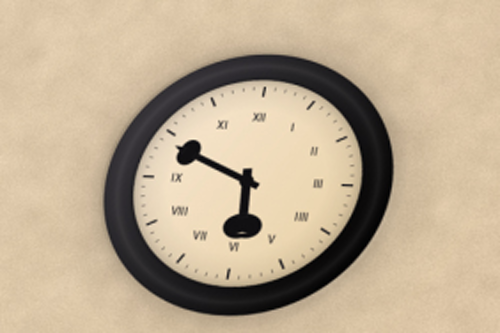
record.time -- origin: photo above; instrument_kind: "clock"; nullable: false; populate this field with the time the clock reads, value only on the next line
5:49
